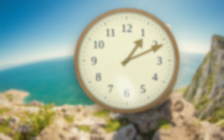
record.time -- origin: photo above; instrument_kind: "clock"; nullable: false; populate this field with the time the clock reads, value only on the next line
1:11
